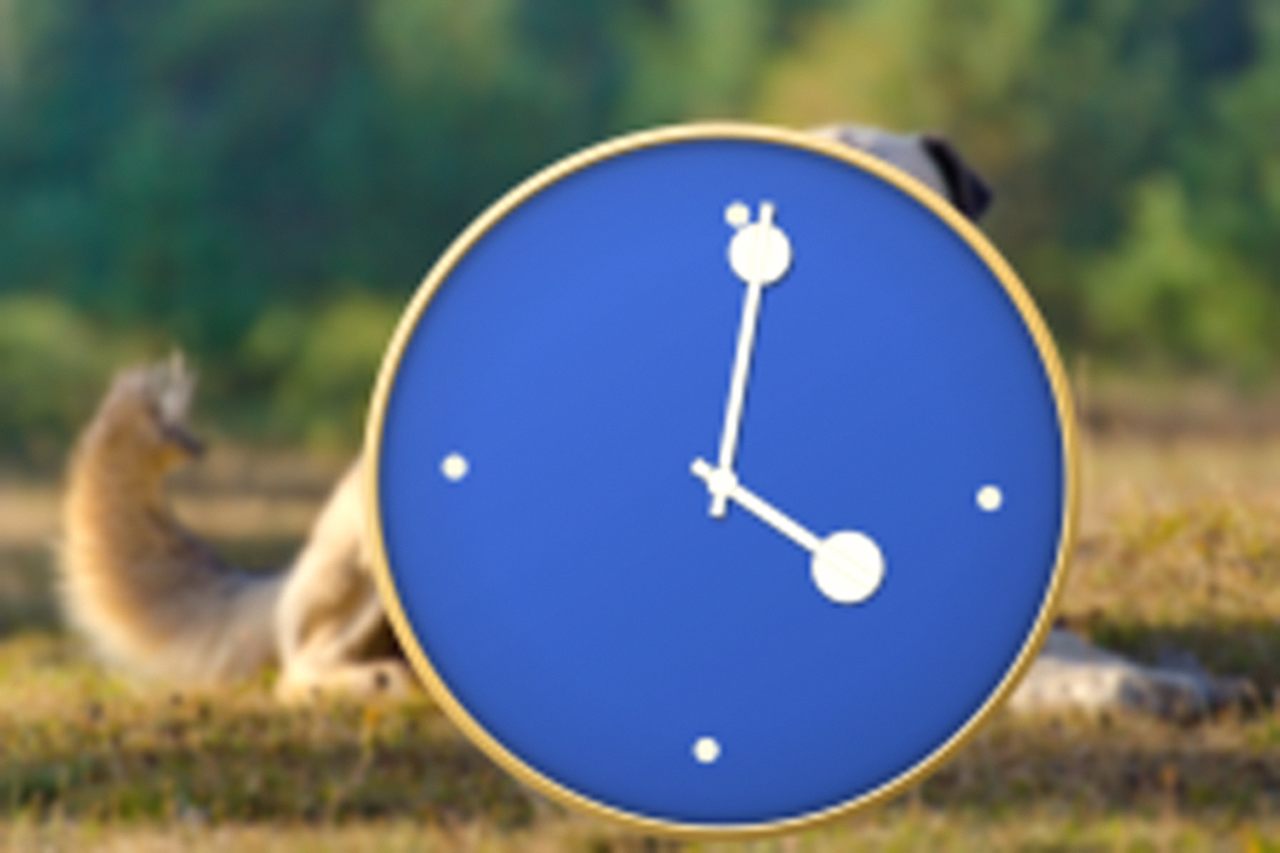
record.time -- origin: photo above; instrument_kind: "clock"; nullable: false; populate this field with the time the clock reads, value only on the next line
4:01
